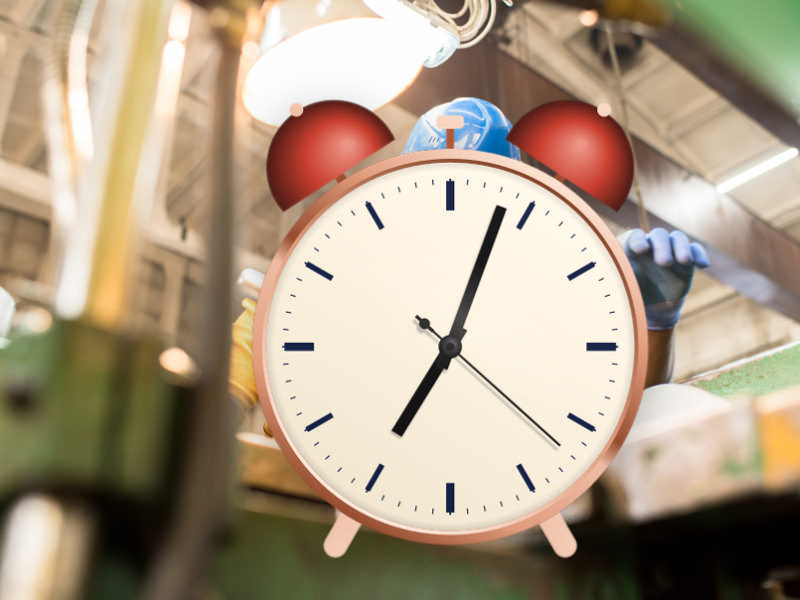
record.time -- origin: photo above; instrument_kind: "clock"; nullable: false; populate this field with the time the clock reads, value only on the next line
7:03:22
